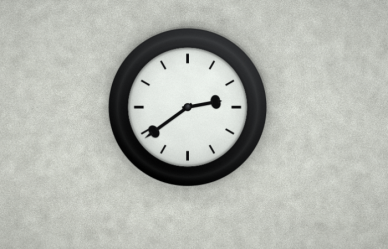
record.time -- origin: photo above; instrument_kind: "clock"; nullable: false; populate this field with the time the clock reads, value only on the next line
2:39
